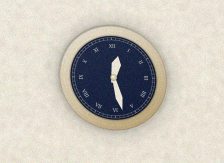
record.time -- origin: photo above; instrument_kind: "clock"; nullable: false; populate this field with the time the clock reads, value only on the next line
12:28
